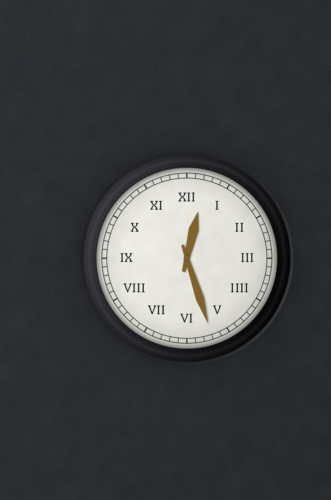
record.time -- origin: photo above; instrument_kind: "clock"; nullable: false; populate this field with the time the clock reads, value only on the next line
12:27
